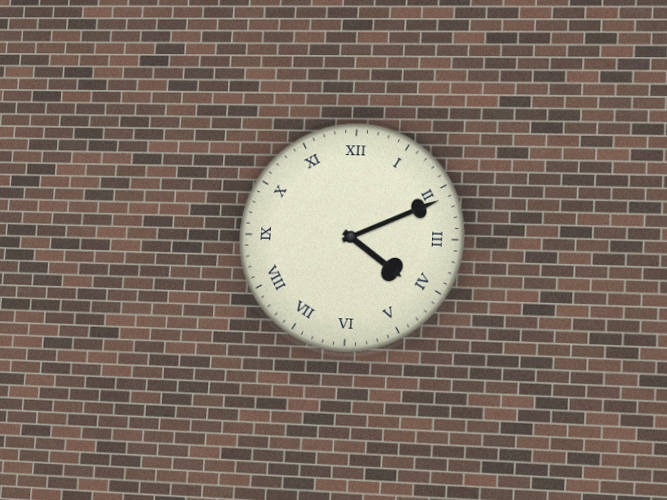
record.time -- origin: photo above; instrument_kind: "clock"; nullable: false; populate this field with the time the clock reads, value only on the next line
4:11
